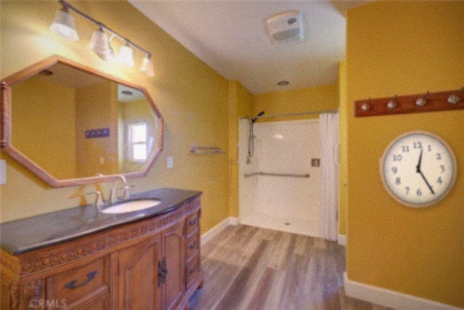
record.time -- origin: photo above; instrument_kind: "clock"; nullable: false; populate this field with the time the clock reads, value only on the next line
12:25
